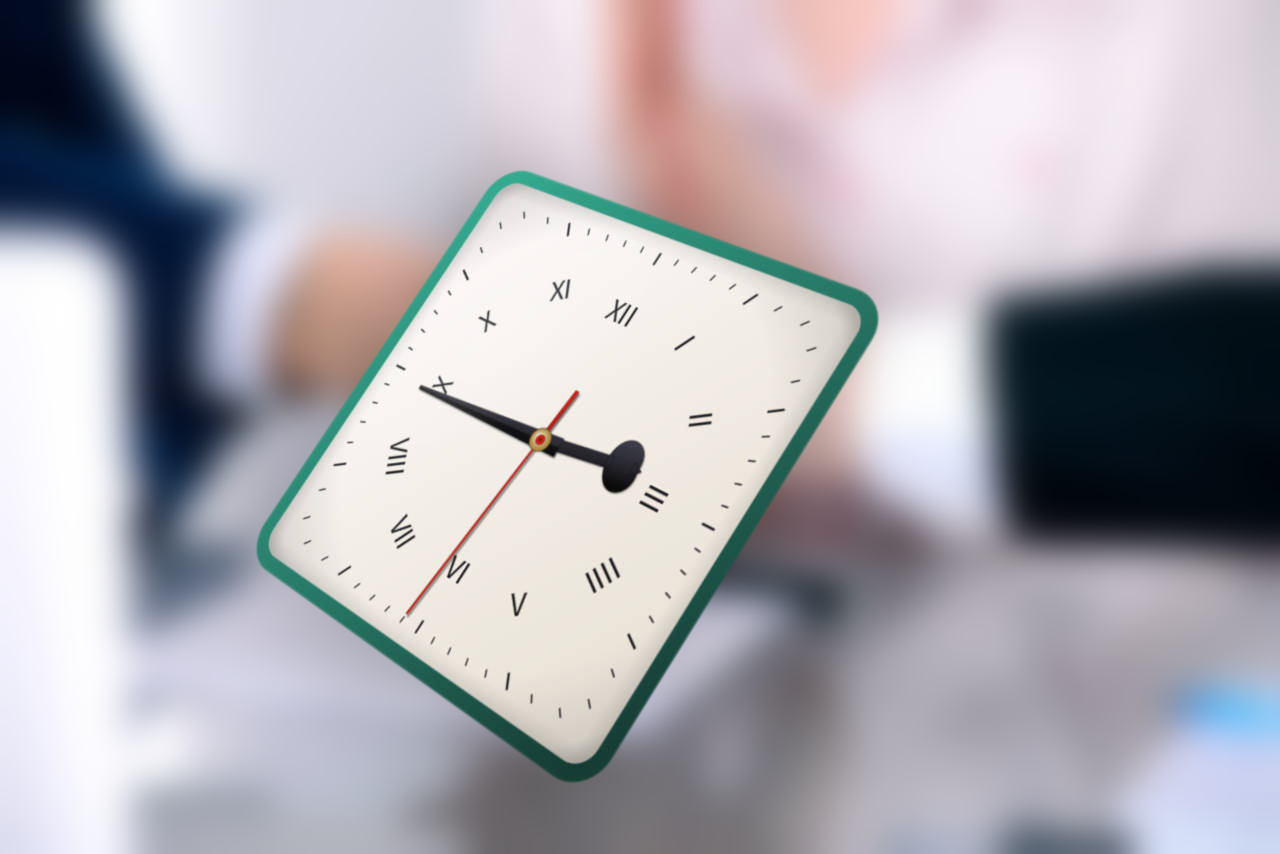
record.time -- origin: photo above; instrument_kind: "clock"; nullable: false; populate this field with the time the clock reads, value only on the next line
2:44:31
